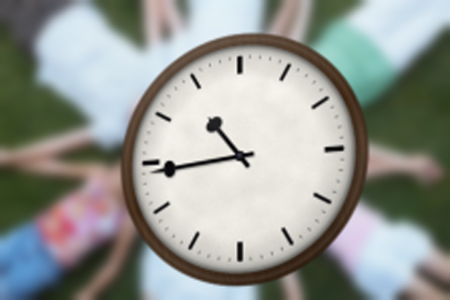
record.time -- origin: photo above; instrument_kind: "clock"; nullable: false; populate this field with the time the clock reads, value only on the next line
10:44
